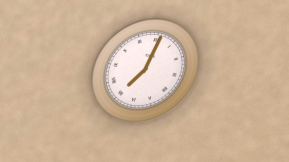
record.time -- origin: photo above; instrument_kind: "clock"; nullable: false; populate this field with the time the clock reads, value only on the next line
7:01
